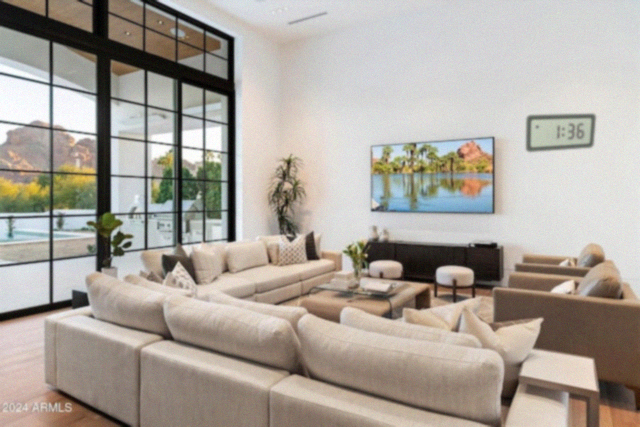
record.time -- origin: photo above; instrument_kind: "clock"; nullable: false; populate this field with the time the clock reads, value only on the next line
1:36
